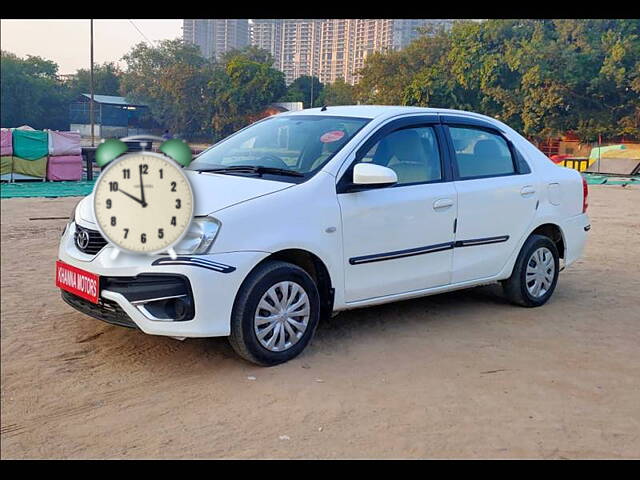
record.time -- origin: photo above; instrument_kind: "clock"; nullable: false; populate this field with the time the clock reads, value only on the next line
9:59
